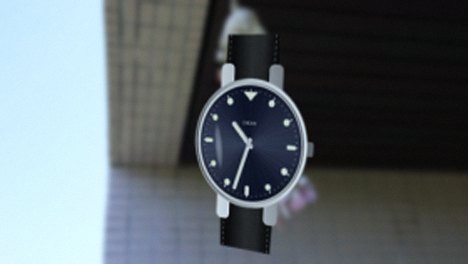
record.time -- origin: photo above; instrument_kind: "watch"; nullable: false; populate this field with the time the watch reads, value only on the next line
10:33
